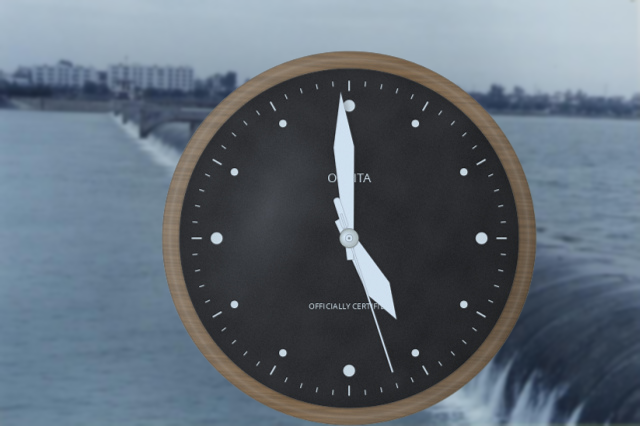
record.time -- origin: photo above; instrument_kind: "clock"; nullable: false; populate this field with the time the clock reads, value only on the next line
4:59:27
